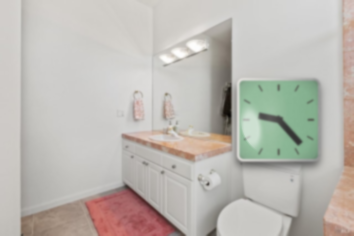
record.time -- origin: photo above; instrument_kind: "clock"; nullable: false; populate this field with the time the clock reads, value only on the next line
9:23
